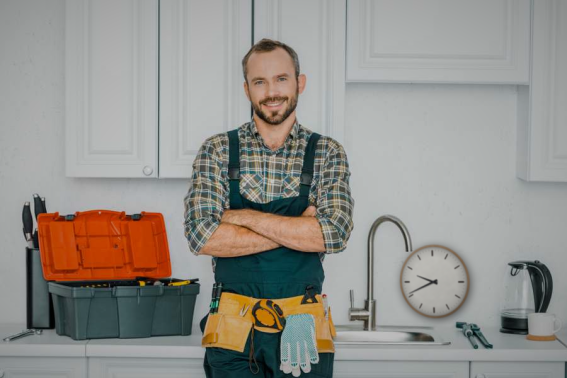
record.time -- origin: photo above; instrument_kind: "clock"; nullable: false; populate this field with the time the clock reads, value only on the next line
9:41
